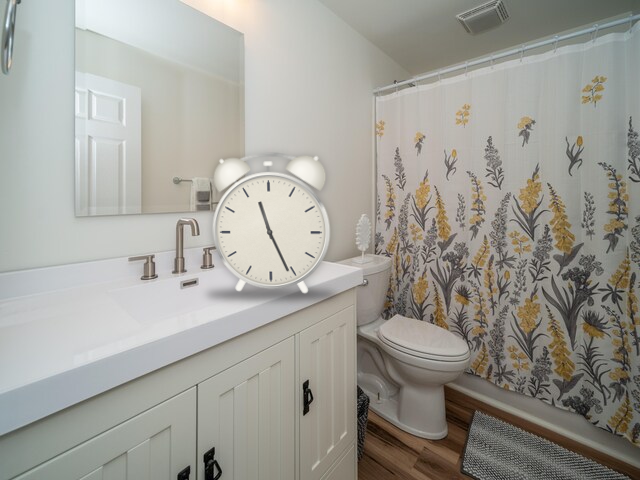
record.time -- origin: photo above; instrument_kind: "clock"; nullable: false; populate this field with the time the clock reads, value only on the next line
11:26
